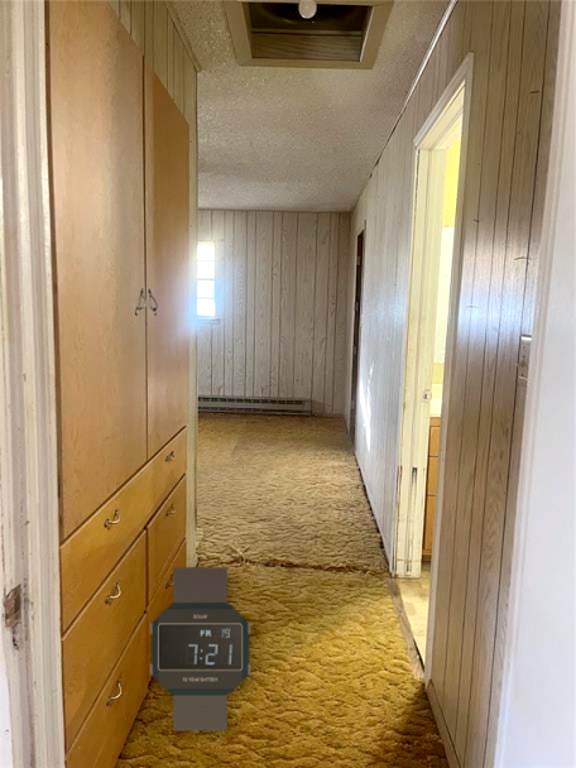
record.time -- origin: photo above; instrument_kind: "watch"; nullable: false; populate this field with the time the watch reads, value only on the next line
7:21
